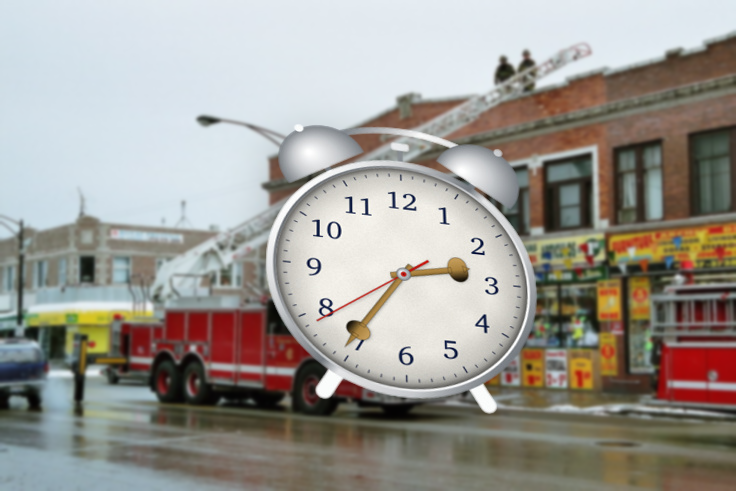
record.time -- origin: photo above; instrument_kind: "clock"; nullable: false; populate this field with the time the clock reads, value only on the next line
2:35:39
